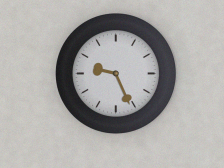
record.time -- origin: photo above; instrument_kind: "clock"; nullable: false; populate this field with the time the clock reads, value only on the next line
9:26
